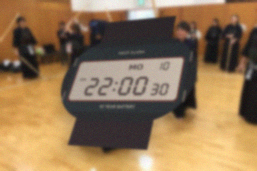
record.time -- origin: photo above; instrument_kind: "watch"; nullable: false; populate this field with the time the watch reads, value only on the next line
22:00:30
